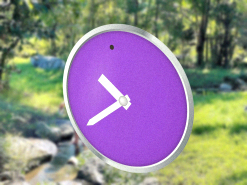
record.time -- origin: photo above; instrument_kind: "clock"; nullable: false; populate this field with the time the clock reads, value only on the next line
10:41
